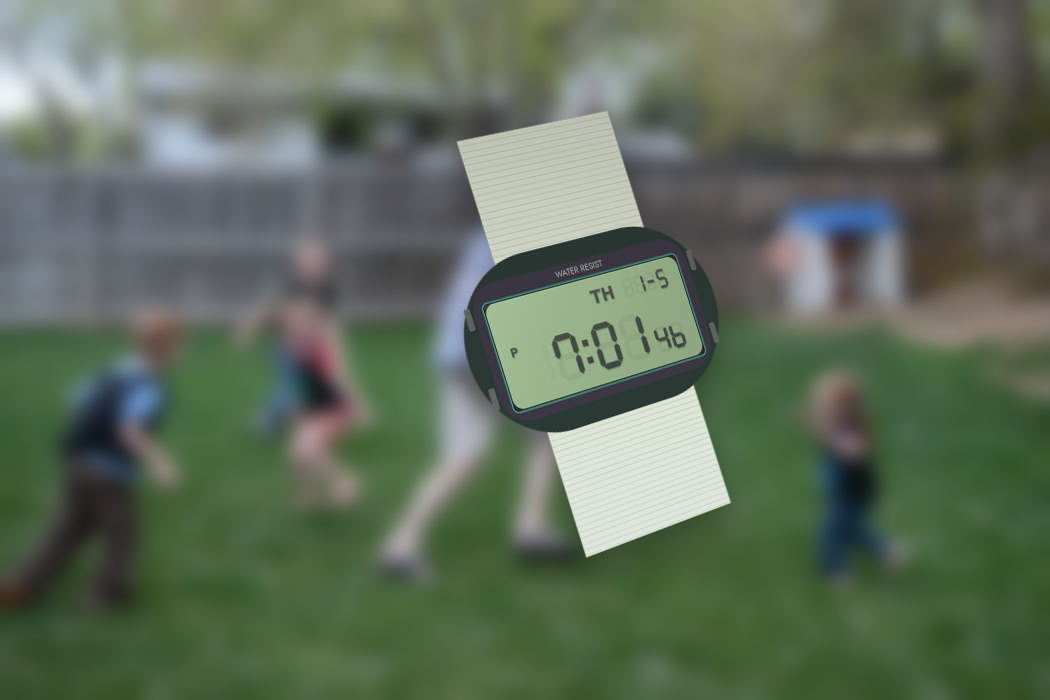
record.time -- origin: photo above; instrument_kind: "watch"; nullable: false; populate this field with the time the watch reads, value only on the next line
7:01:46
